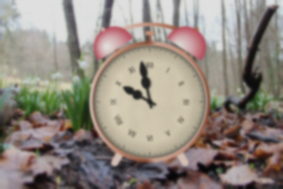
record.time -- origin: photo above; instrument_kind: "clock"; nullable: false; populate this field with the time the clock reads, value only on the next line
9:58
